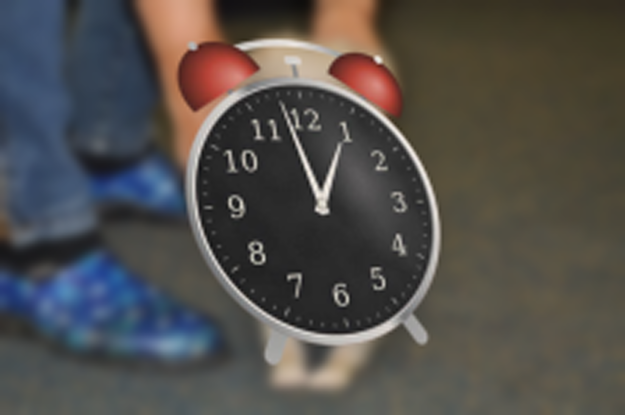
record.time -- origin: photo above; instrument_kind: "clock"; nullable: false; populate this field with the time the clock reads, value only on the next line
12:58
